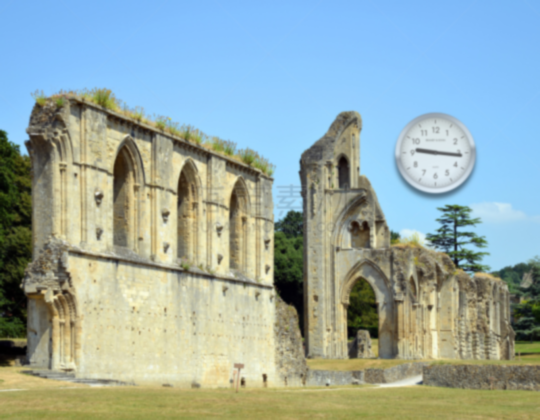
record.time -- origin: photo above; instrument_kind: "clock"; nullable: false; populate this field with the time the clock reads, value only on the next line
9:16
